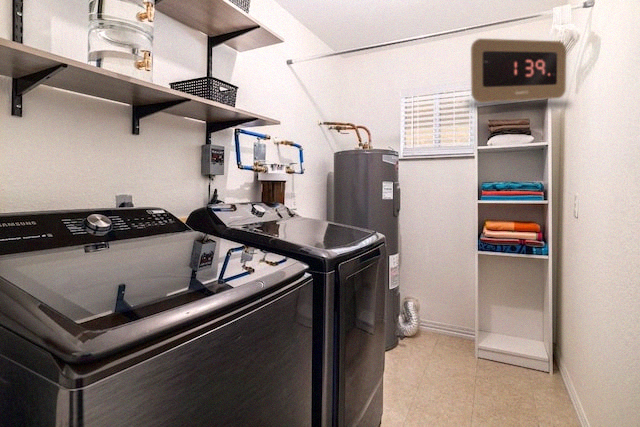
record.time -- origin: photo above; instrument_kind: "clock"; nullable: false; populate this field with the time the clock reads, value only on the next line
1:39
